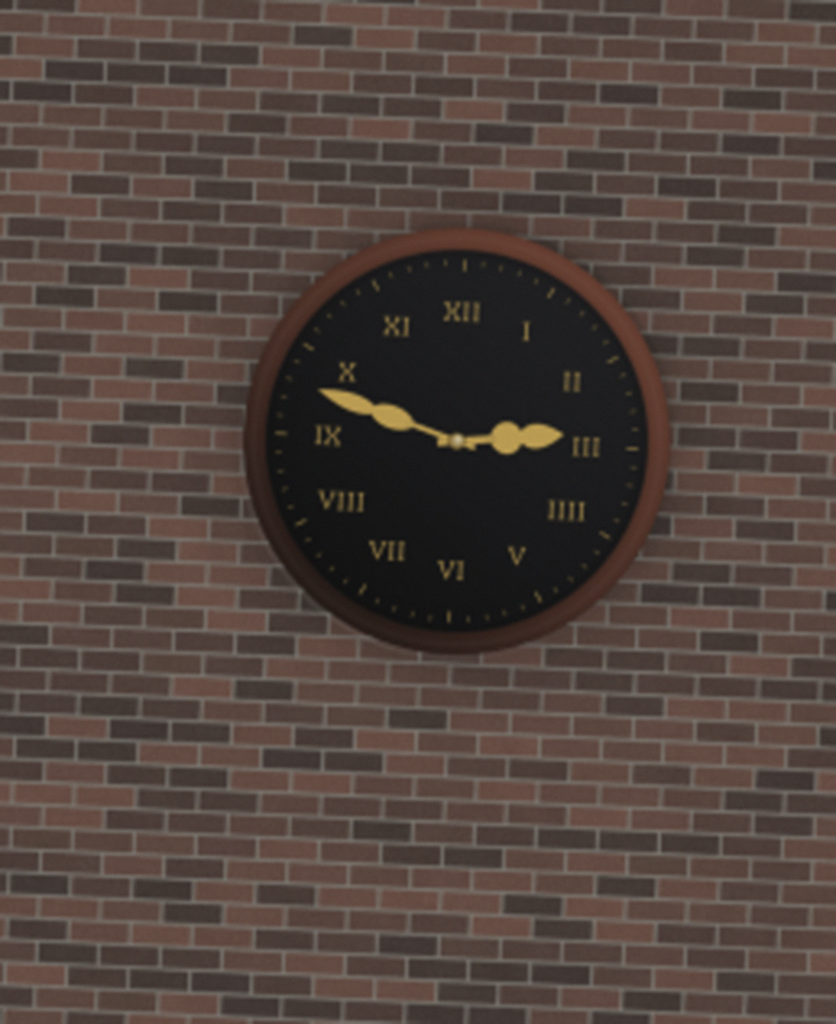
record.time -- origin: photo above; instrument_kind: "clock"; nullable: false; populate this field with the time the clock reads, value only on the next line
2:48
